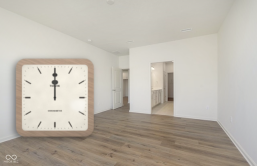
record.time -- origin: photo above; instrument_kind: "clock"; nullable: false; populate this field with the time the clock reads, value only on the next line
12:00
